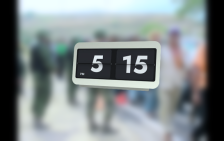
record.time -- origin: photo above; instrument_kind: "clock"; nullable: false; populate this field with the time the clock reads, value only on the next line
5:15
